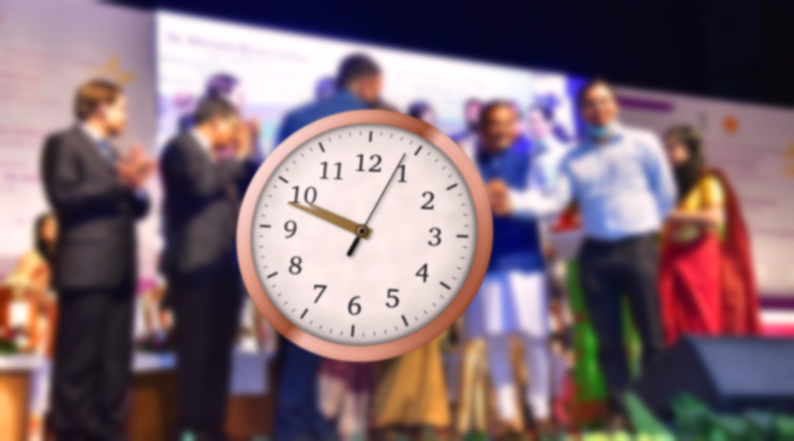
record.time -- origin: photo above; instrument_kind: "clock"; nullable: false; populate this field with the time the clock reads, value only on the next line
9:48:04
